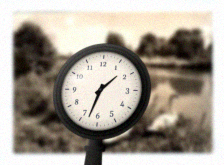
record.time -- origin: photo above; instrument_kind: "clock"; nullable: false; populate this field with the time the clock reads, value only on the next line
1:33
